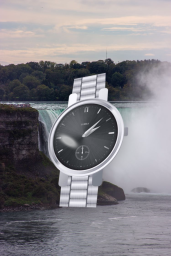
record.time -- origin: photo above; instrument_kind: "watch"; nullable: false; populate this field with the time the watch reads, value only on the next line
2:08
